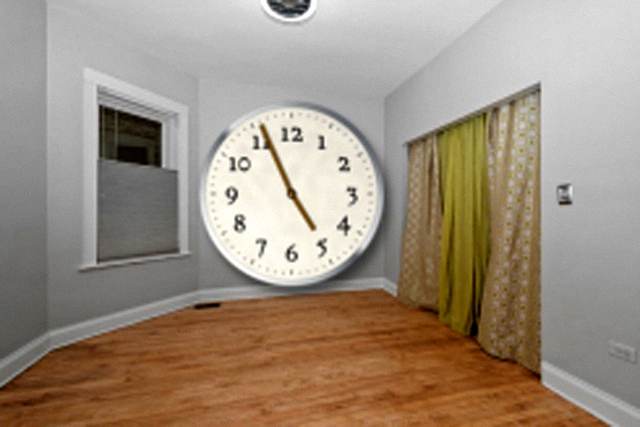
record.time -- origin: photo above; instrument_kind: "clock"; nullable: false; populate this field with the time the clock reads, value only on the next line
4:56
